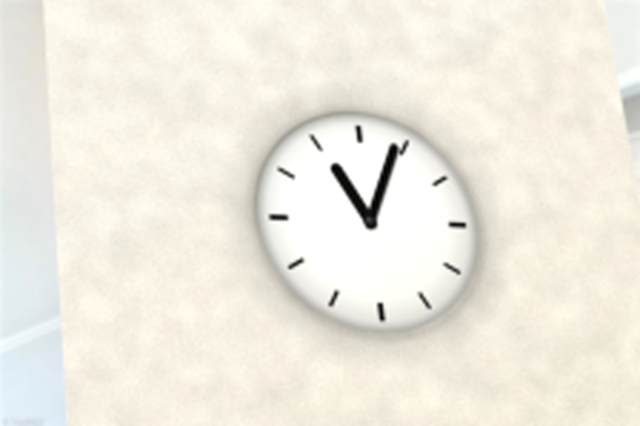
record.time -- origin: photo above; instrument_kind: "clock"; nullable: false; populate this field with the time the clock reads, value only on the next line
11:04
